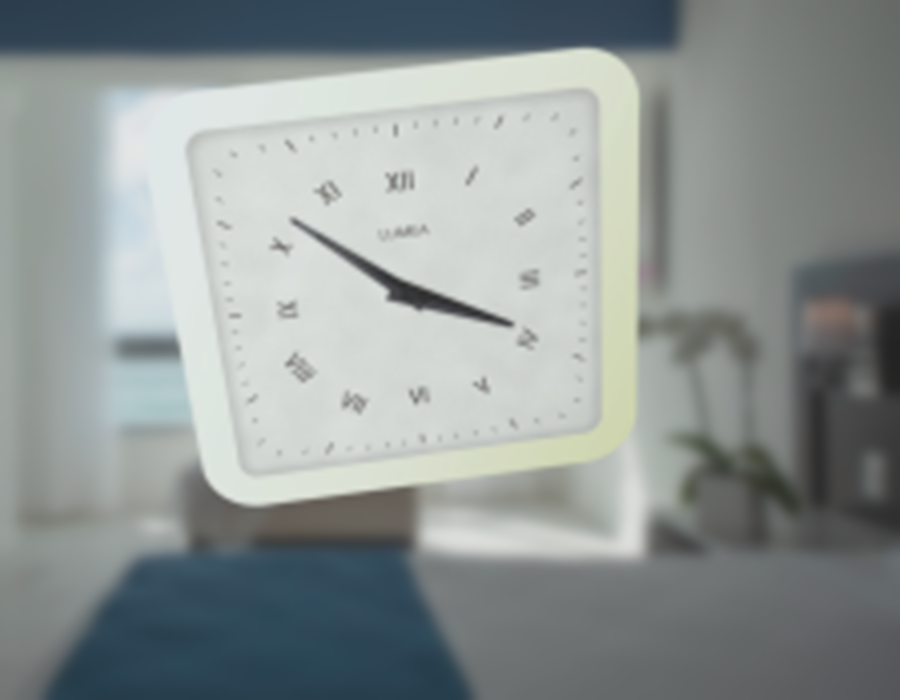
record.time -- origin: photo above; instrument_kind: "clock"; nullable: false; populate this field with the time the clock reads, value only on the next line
3:52
